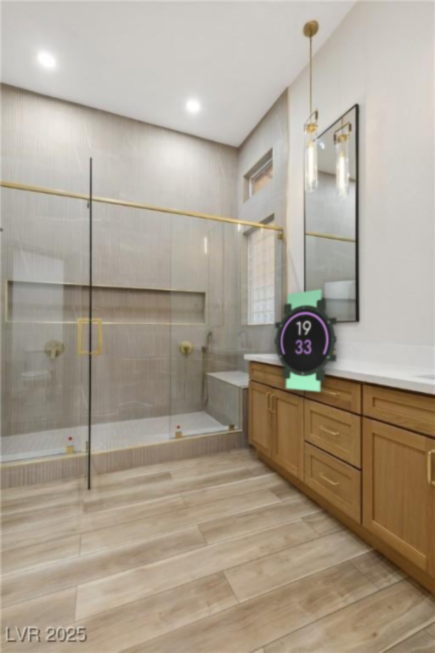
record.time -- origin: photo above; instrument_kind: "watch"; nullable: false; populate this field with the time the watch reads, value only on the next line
19:33
